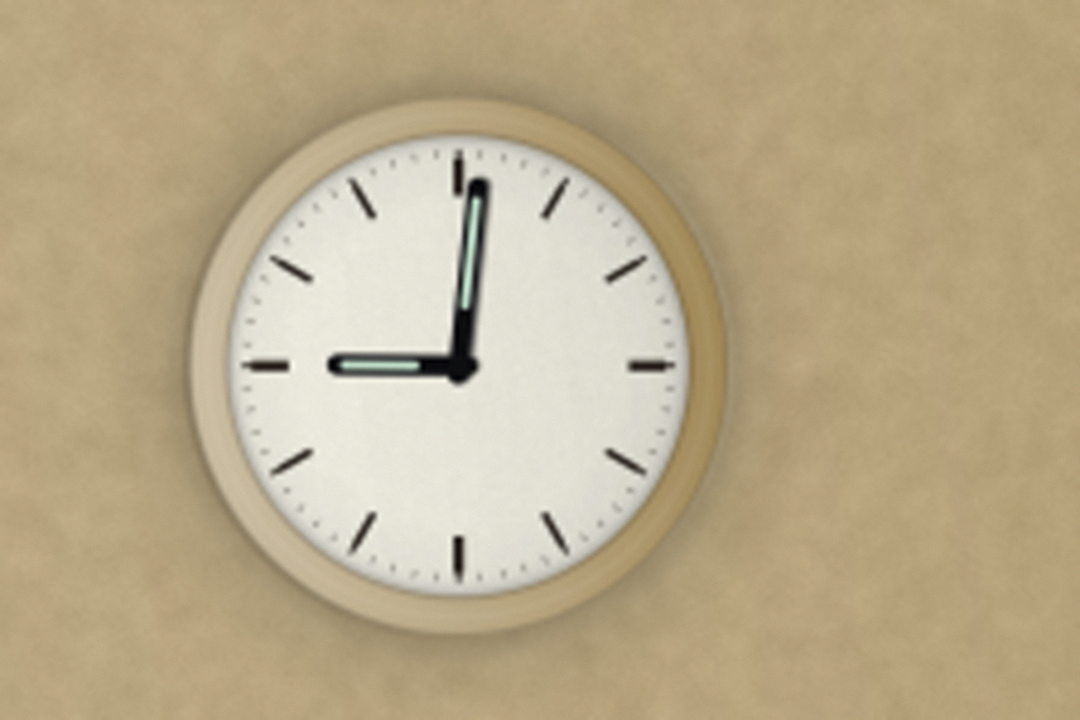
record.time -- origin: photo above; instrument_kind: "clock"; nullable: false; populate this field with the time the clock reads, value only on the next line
9:01
